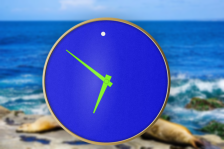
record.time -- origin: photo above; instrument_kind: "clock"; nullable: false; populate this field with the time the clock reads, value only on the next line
6:52
